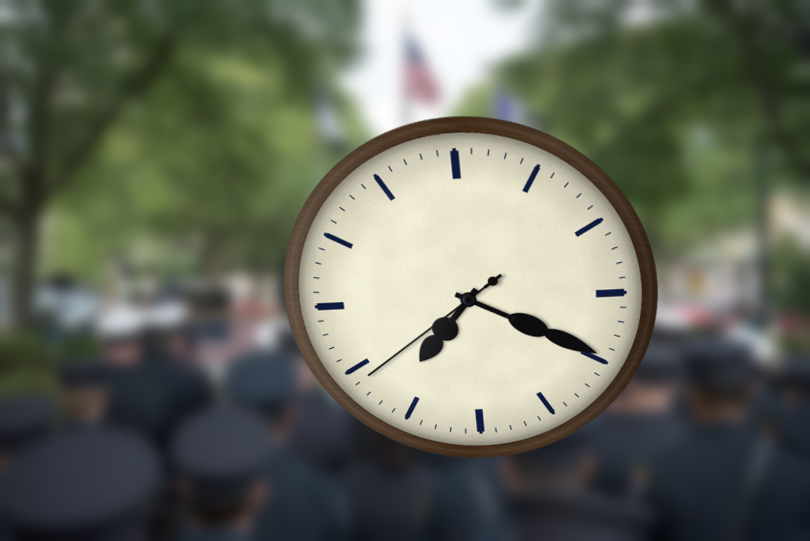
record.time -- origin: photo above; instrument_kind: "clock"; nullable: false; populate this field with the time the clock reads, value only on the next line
7:19:39
